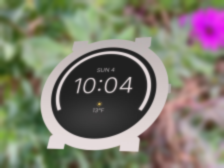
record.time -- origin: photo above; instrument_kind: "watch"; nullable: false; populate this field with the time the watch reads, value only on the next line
10:04
